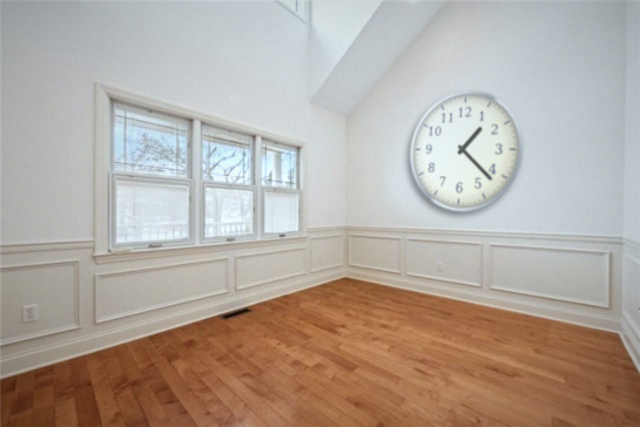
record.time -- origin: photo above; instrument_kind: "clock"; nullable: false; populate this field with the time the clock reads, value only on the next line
1:22
